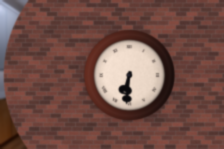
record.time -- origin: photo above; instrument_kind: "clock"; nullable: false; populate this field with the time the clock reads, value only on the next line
6:31
